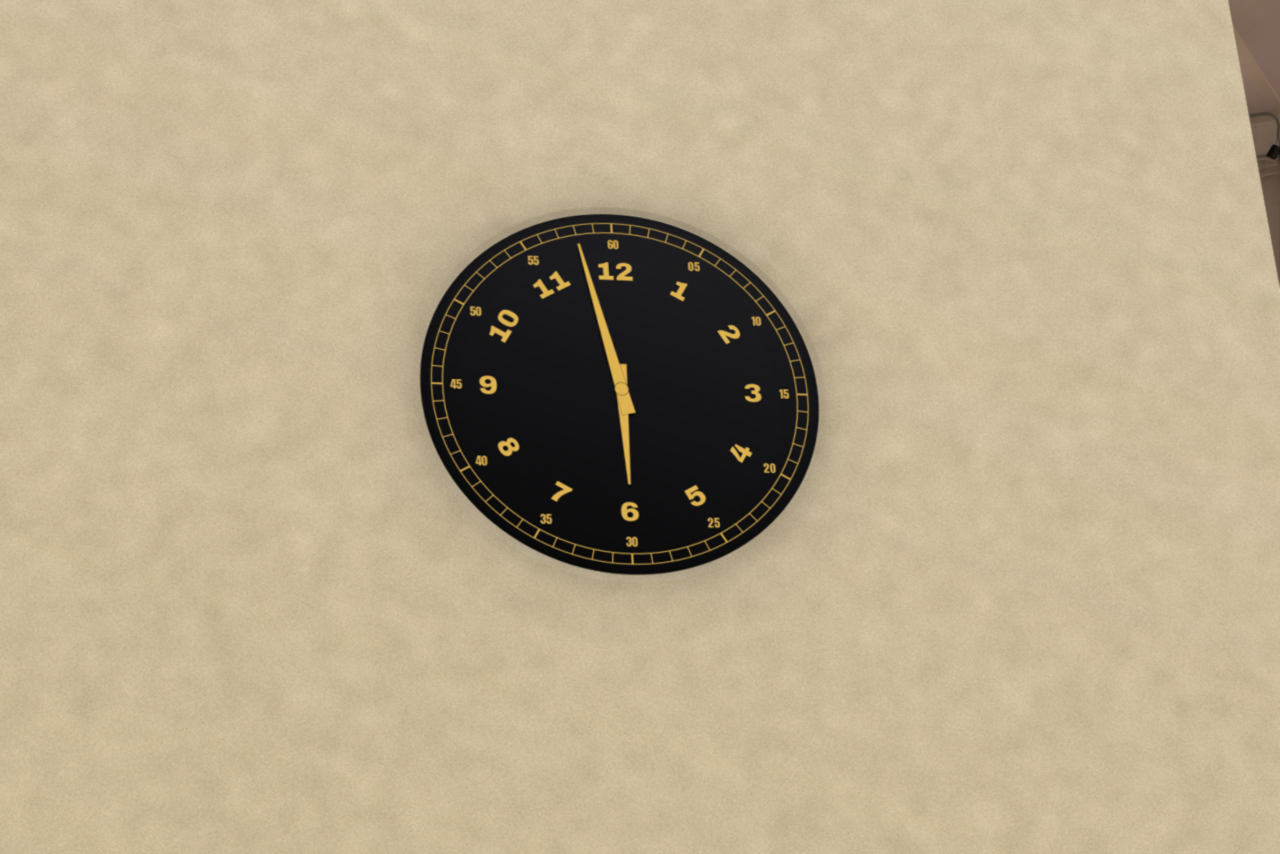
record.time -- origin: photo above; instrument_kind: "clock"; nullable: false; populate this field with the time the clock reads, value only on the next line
5:58
